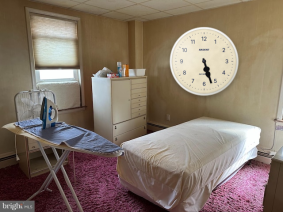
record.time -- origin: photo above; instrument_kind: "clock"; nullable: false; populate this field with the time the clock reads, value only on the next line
5:27
